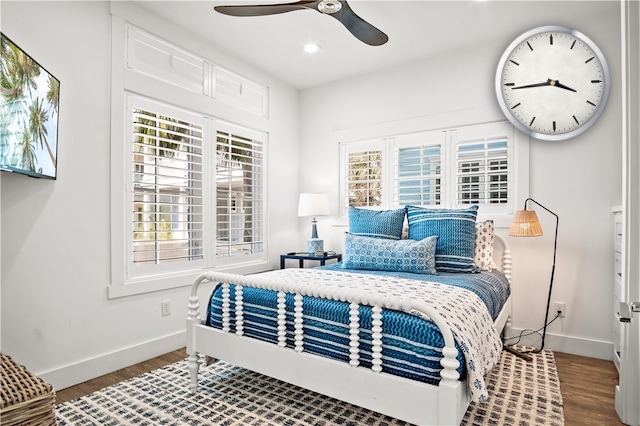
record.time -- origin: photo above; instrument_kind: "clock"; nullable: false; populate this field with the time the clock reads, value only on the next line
3:44
